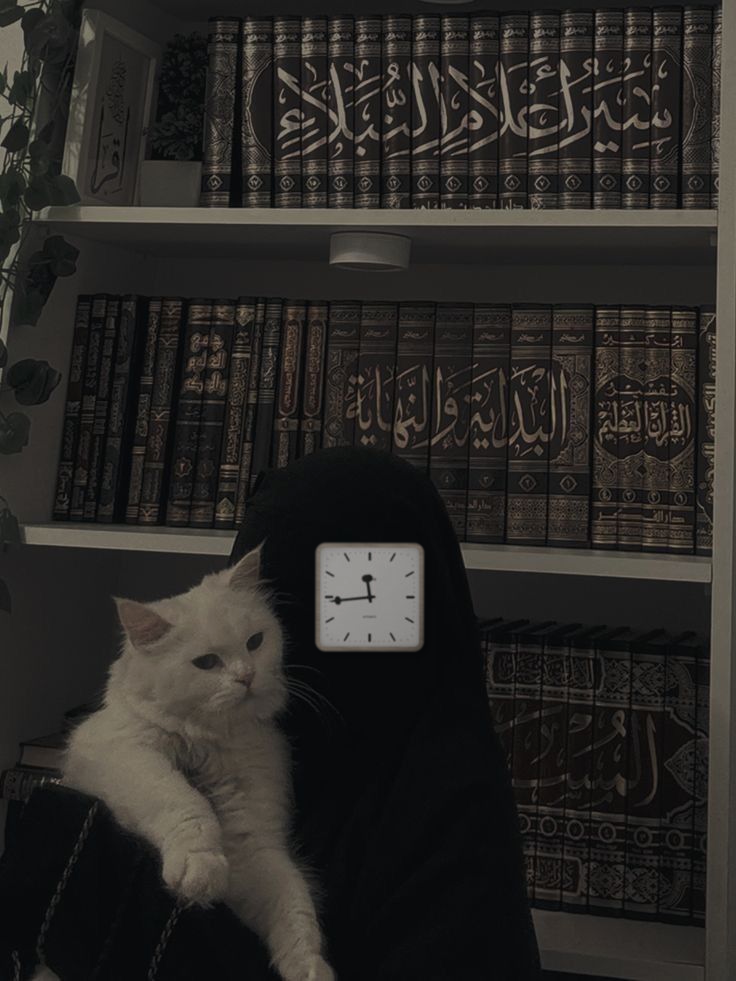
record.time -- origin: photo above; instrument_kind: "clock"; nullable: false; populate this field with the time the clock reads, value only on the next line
11:44
